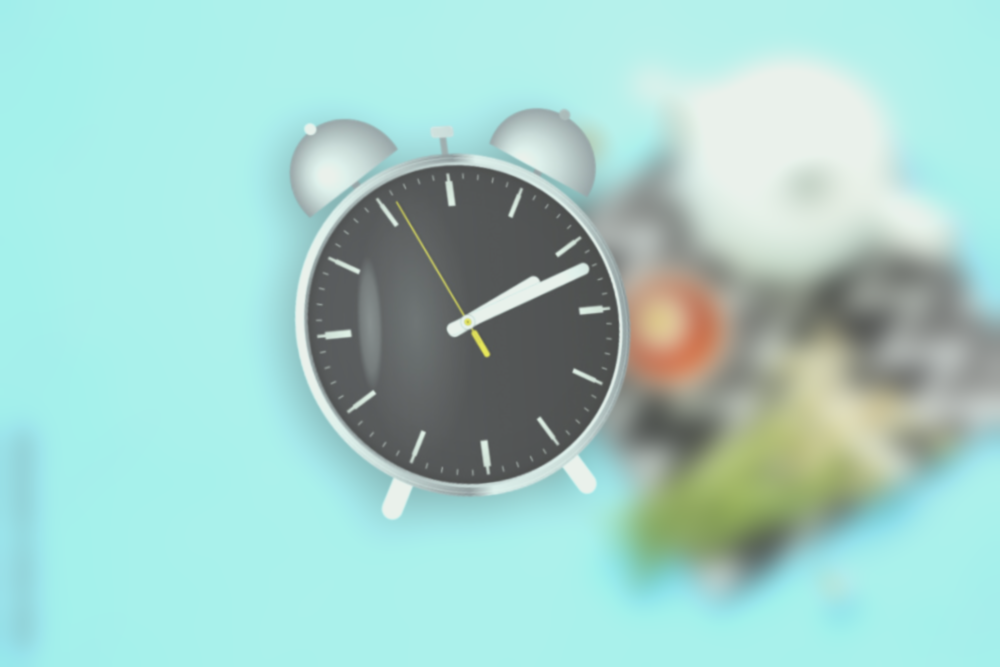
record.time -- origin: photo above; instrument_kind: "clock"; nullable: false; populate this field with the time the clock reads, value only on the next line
2:11:56
